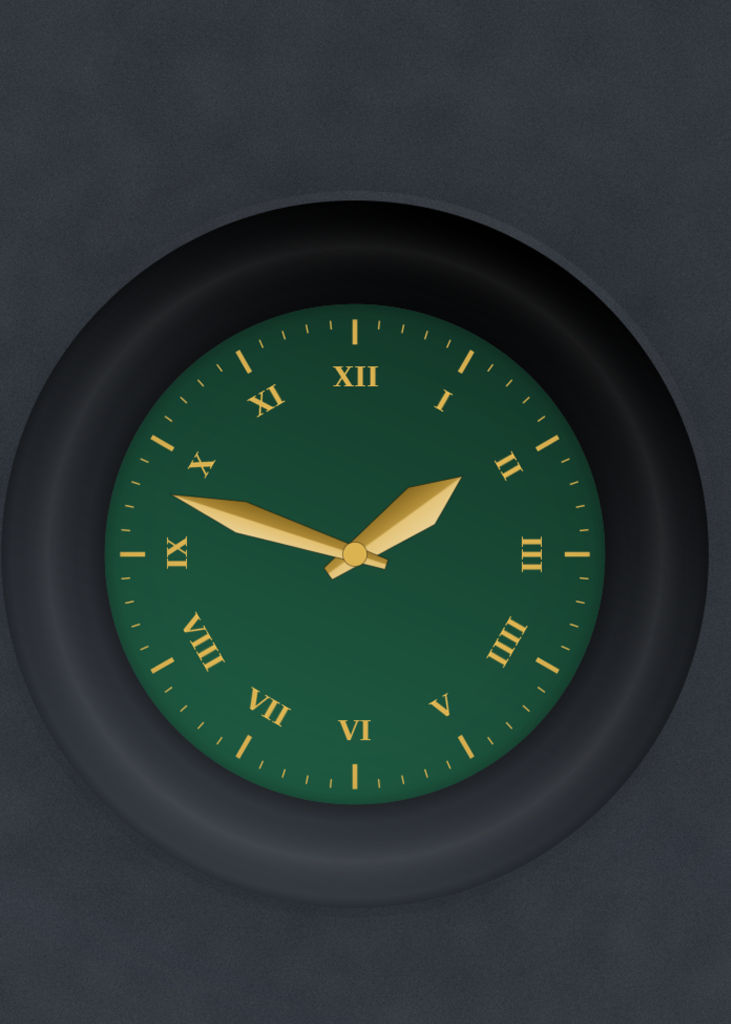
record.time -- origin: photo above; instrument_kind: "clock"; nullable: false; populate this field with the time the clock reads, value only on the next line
1:48
